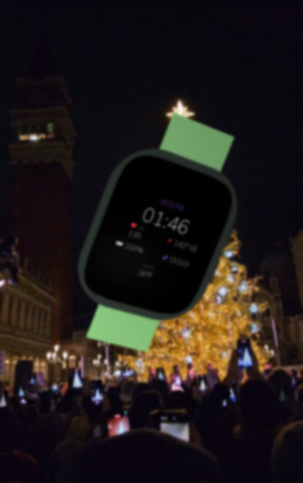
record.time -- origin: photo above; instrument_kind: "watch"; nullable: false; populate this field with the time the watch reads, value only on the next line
1:46
